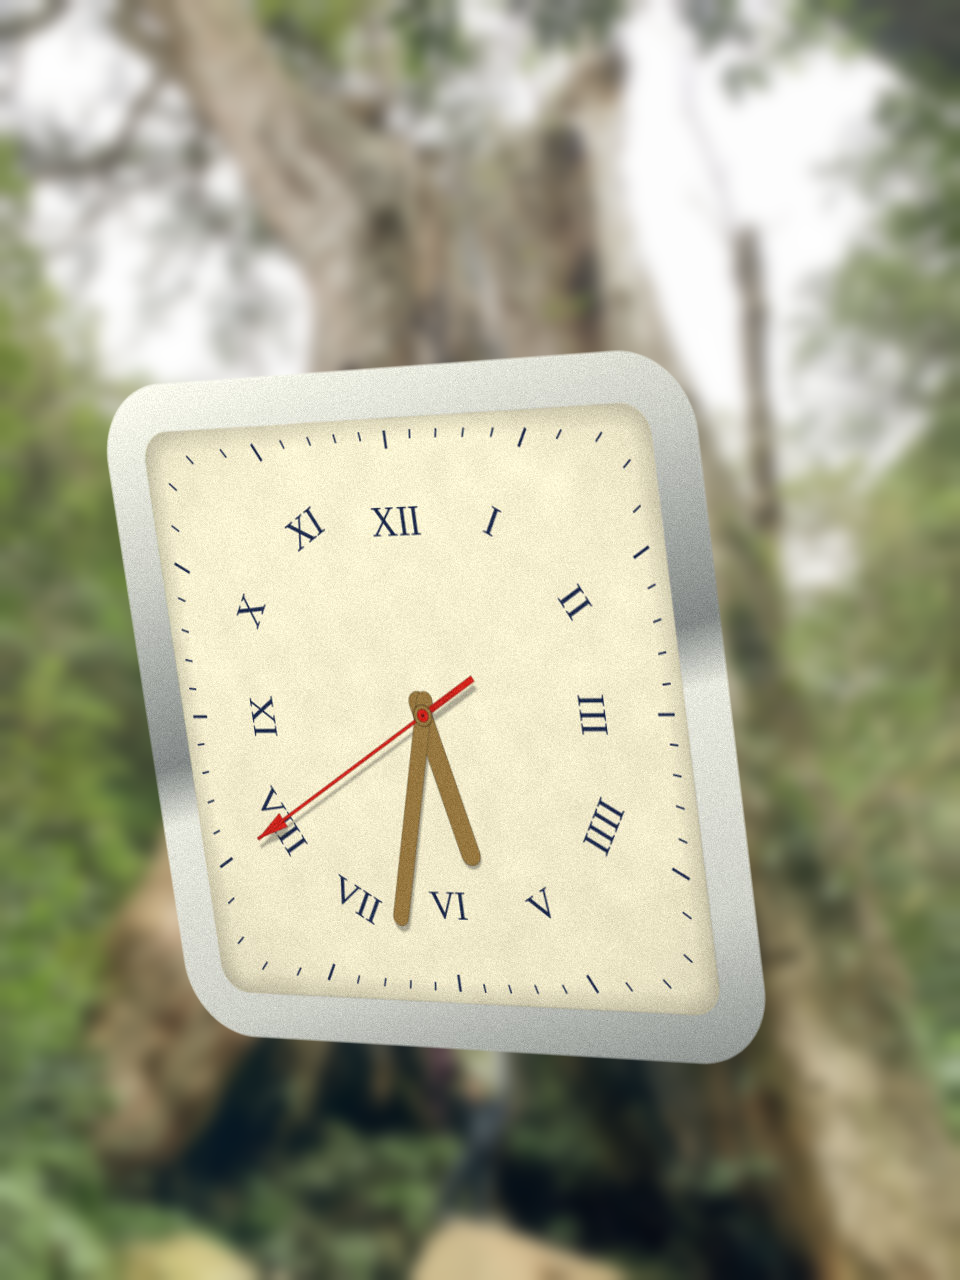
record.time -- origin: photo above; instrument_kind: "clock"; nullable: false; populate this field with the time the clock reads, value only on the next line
5:32:40
